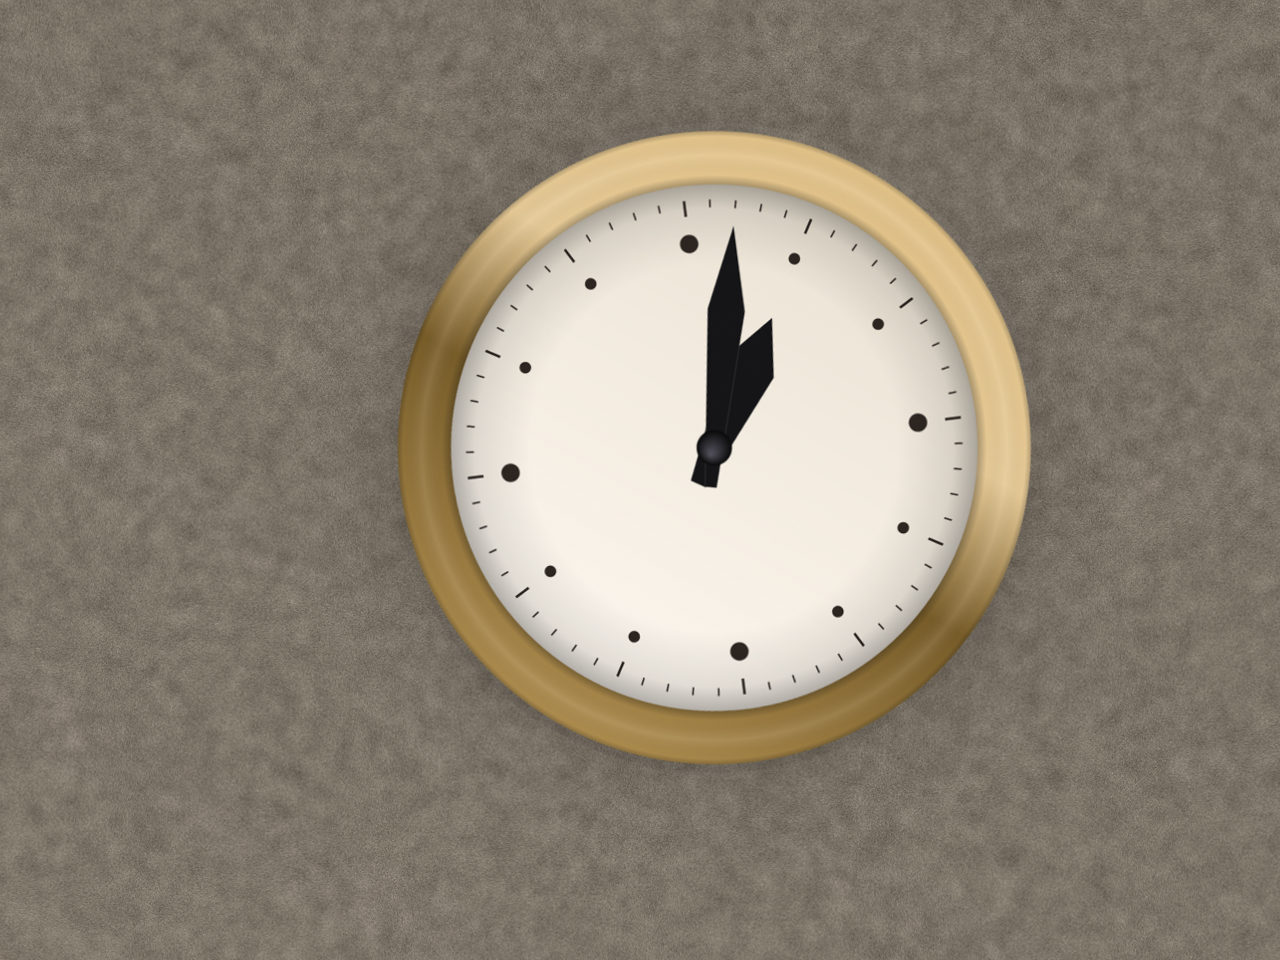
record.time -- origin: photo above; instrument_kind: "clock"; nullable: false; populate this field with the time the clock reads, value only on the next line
1:02
